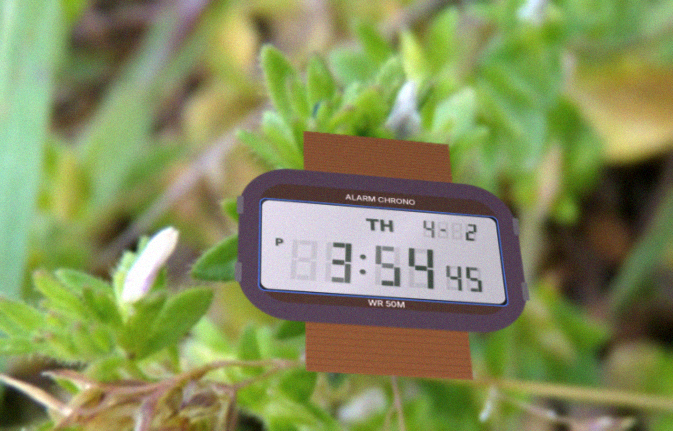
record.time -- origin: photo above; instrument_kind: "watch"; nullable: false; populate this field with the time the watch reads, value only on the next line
3:54:45
